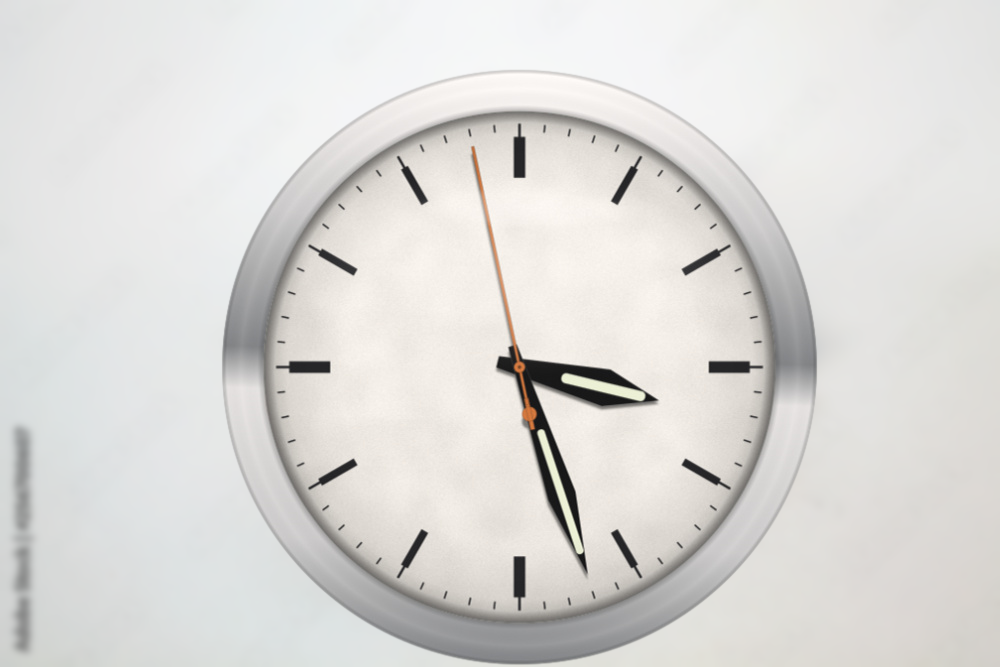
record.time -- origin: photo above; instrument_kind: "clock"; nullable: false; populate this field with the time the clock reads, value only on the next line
3:26:58
